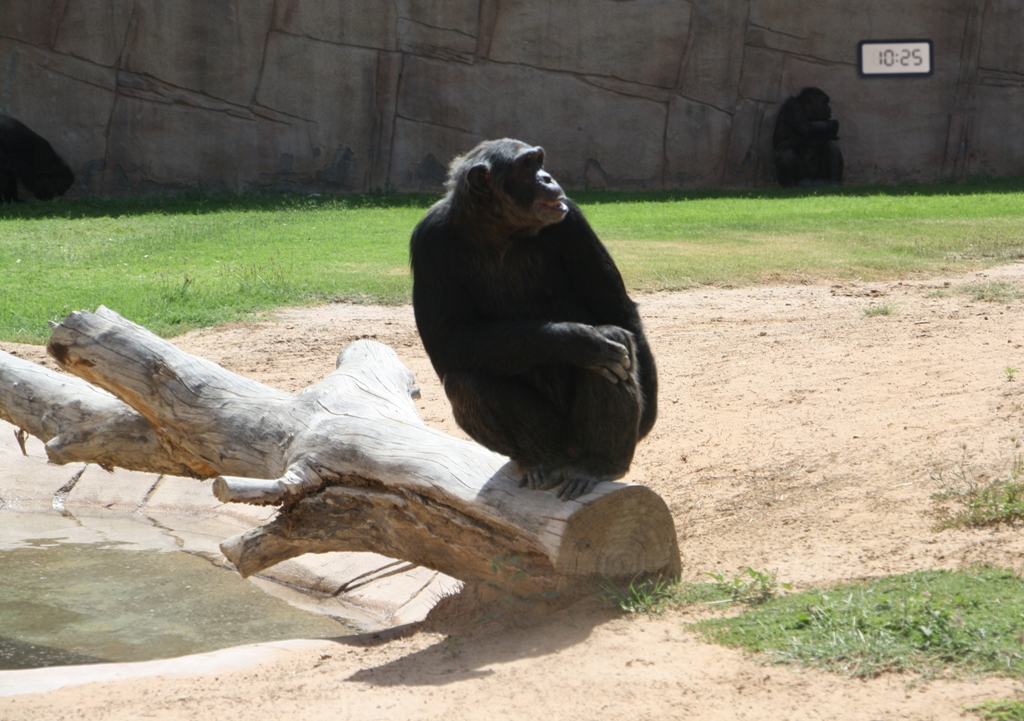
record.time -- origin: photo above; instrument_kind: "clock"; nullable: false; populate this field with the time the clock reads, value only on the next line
10:25
